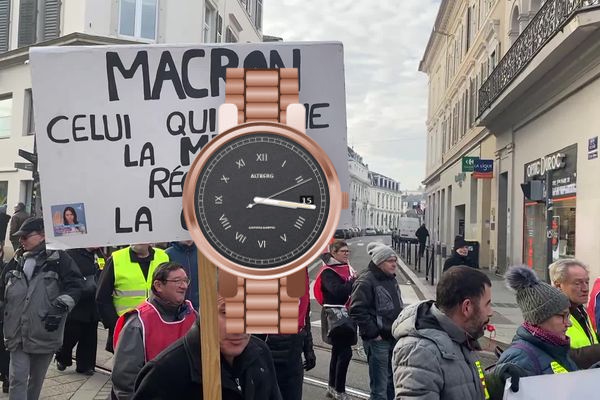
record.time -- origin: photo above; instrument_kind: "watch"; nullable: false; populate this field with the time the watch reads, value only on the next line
3:16:11
